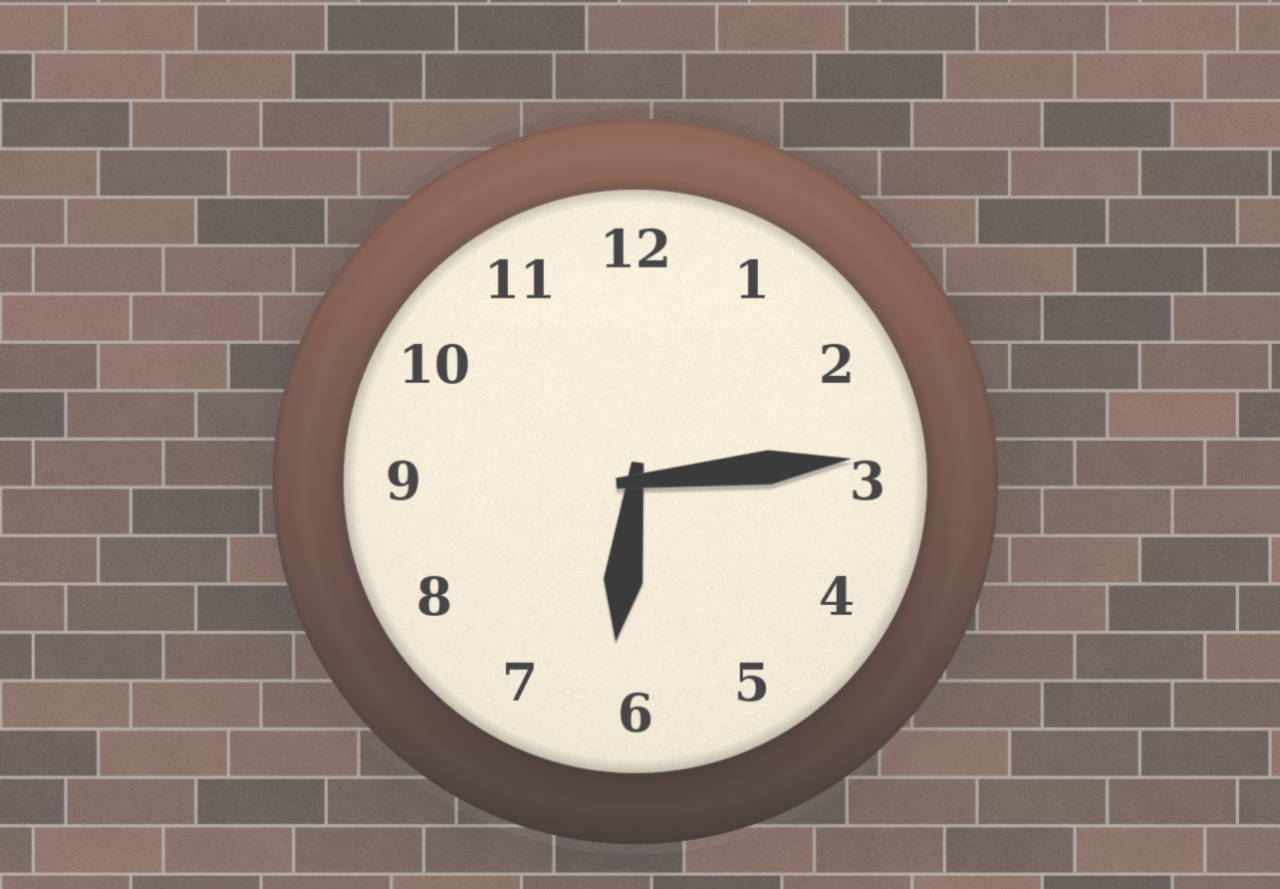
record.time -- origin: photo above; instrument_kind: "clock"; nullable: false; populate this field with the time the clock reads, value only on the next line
6:14
